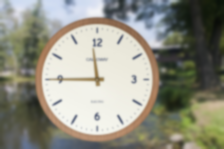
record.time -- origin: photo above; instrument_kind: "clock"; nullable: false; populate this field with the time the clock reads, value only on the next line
11:45
